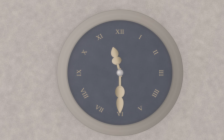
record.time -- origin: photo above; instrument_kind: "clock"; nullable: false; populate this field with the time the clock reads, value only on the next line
11:30
